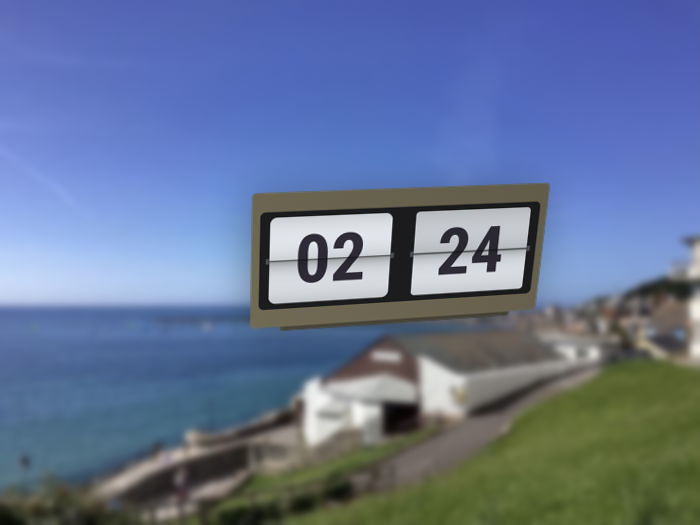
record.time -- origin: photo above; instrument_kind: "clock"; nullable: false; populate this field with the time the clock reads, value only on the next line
2:24
